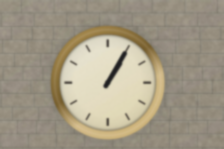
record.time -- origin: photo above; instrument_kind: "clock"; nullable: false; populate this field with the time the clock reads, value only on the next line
1:05
